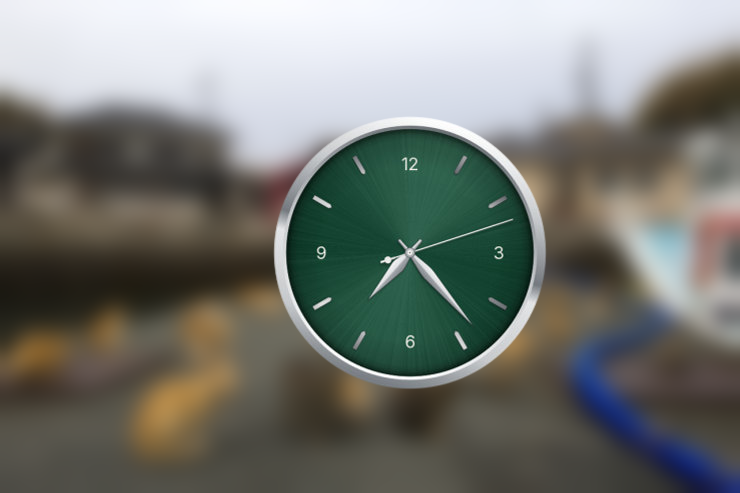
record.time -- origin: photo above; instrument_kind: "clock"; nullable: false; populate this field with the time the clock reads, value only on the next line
7:23:12
